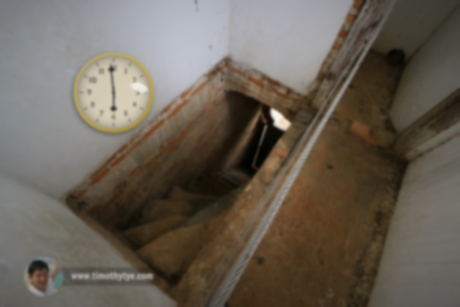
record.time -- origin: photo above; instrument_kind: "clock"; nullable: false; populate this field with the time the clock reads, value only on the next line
5:59
